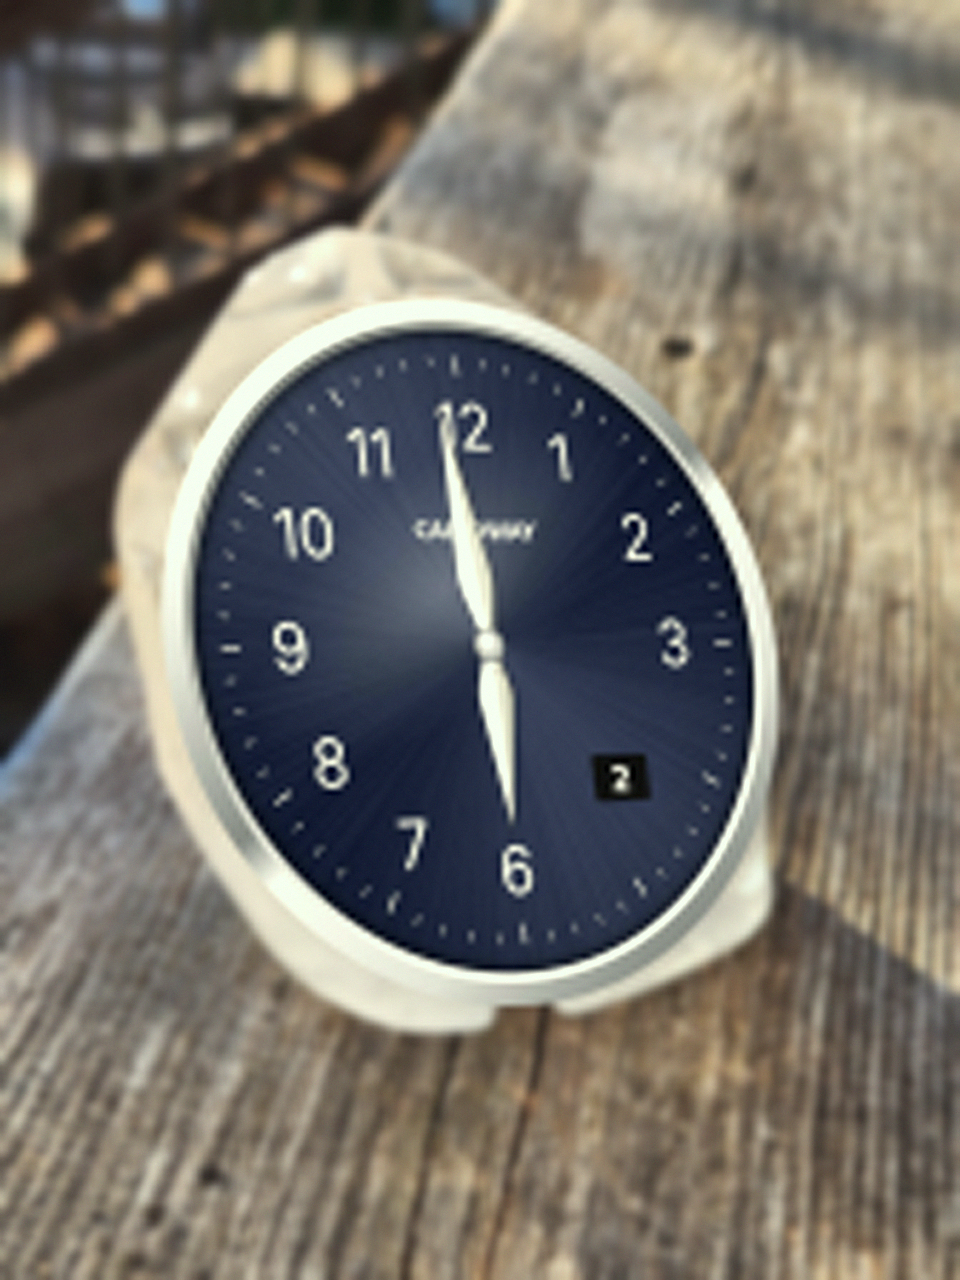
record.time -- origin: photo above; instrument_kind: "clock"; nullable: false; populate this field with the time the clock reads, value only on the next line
5:59
